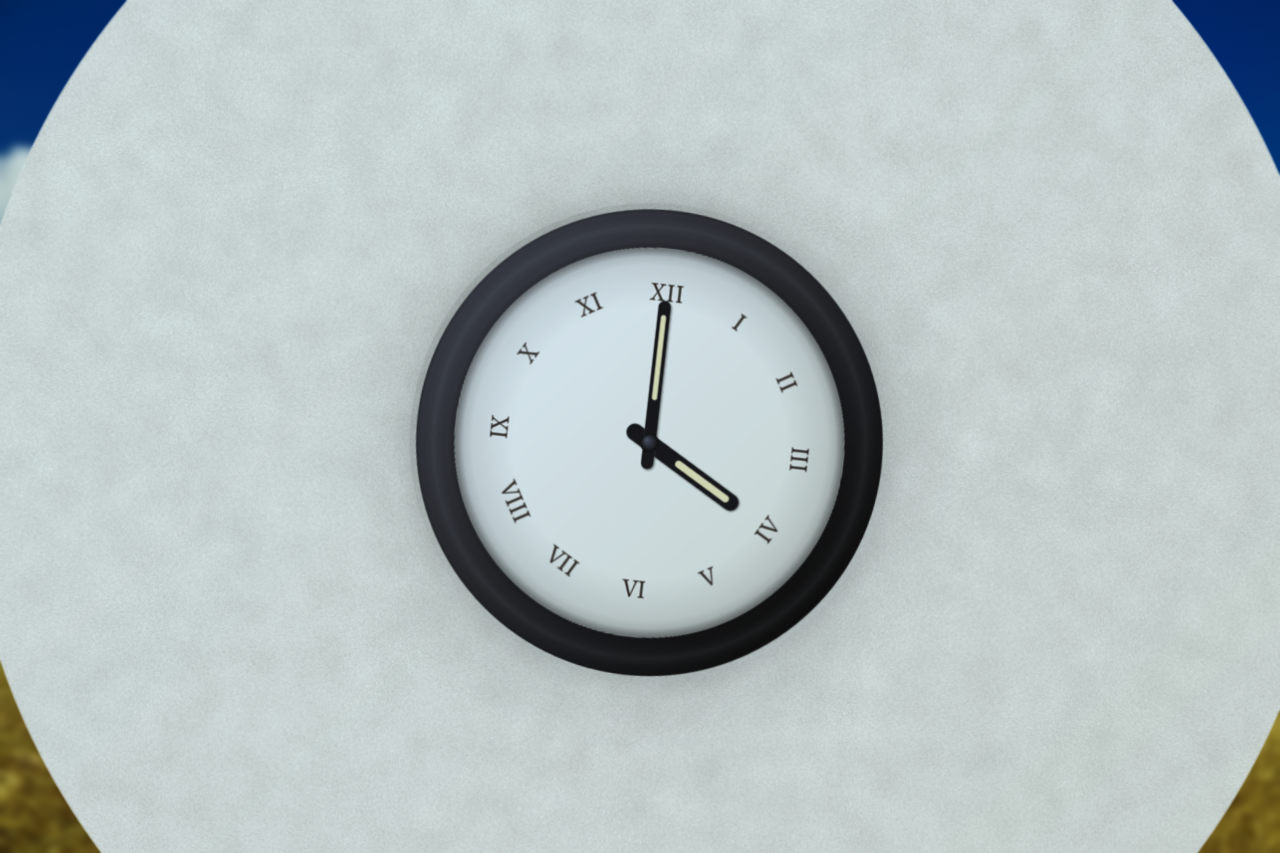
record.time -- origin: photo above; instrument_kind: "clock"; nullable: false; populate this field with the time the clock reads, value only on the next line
4:00
